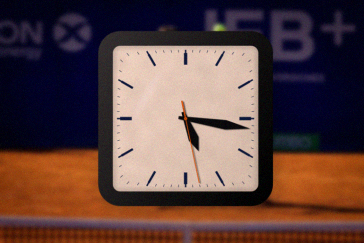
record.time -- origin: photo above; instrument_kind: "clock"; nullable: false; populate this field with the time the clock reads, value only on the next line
5:16:28
